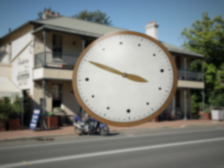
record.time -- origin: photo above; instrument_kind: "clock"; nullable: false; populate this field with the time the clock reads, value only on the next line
3:50
